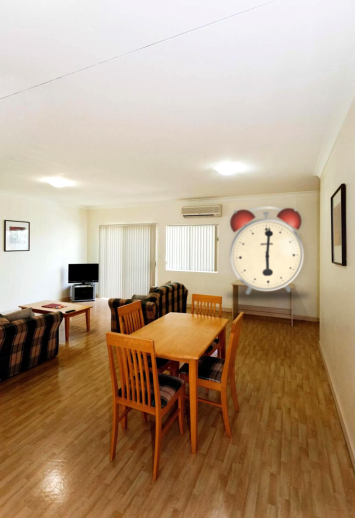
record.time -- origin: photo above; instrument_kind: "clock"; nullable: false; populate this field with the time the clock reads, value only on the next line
6:01
